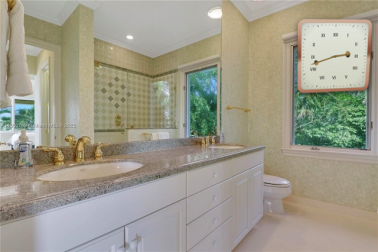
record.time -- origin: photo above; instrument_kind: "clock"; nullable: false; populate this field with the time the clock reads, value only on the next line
2:42
